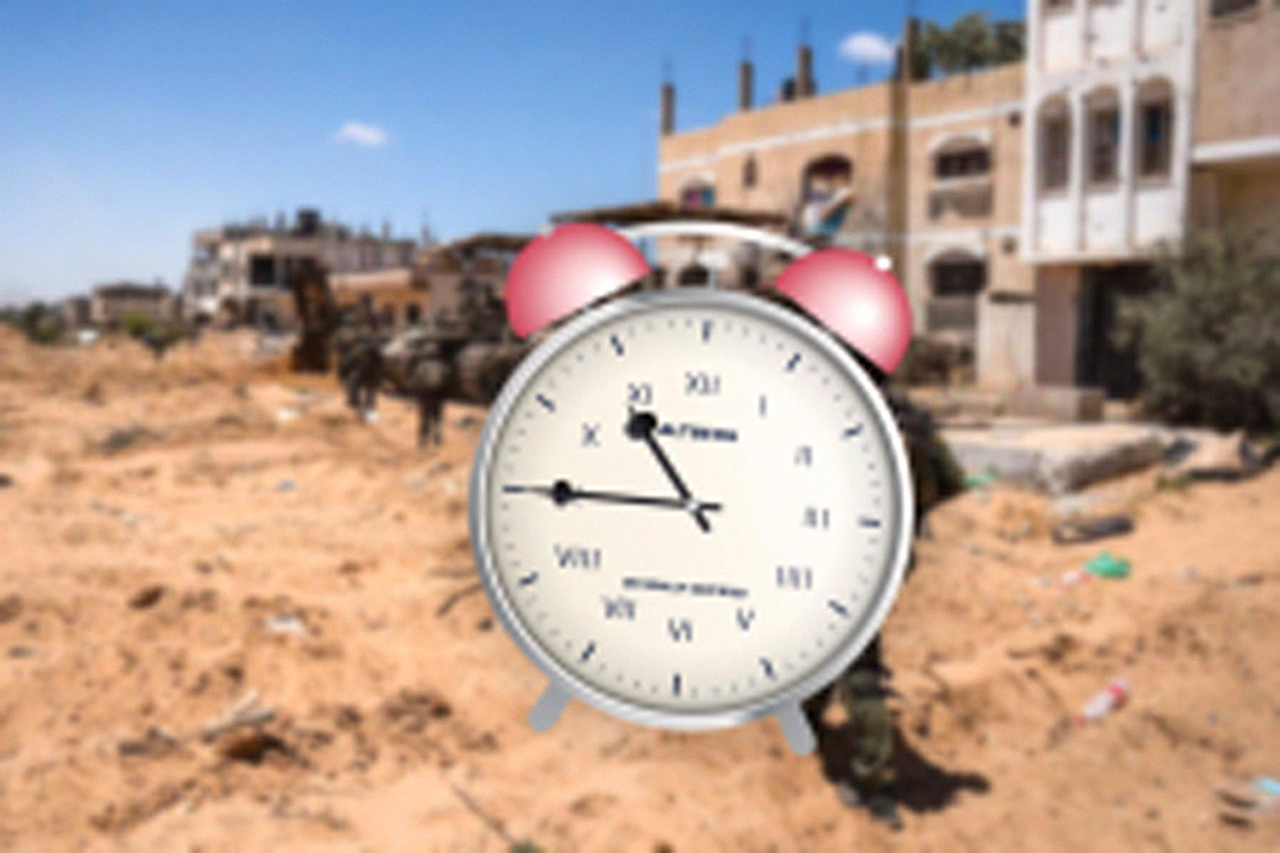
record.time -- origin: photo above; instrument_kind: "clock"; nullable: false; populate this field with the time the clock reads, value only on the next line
10:45
